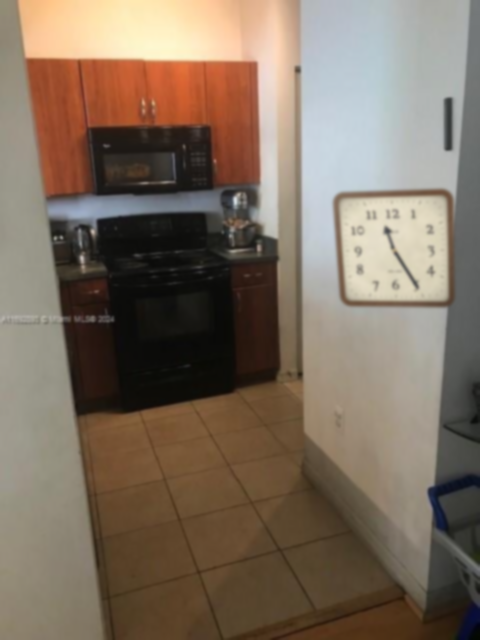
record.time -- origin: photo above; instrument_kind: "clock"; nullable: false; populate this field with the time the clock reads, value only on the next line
11:25
